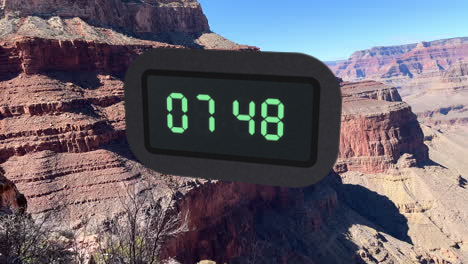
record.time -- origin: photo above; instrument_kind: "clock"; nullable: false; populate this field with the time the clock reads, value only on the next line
7:48
